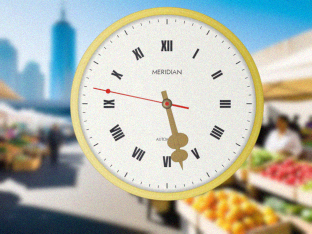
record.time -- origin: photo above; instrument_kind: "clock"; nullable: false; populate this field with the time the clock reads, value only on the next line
5:27:47
